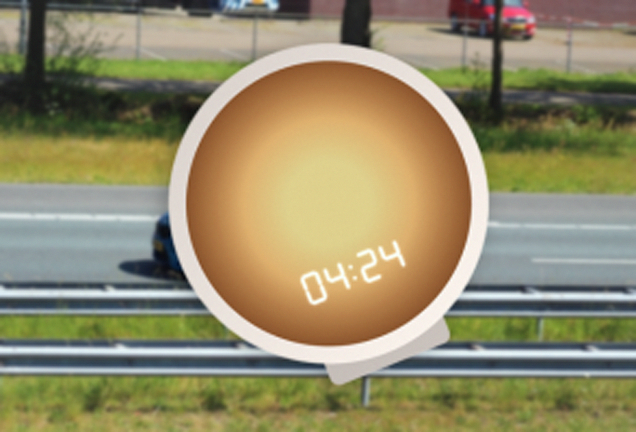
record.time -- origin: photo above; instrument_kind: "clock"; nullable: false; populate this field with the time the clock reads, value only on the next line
4:24
